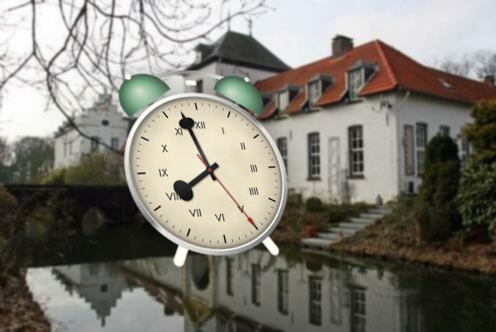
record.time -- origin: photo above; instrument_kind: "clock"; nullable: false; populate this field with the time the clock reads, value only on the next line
7:57:25
